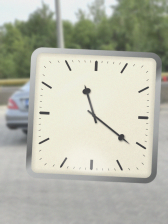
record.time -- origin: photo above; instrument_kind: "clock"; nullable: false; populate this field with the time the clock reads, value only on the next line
11:21
